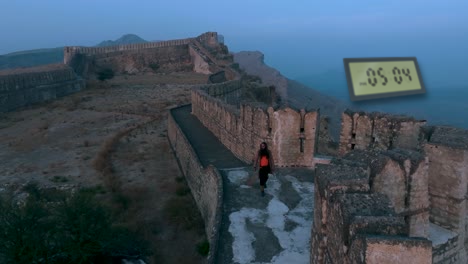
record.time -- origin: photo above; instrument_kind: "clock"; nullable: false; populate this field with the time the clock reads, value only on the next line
5:04
